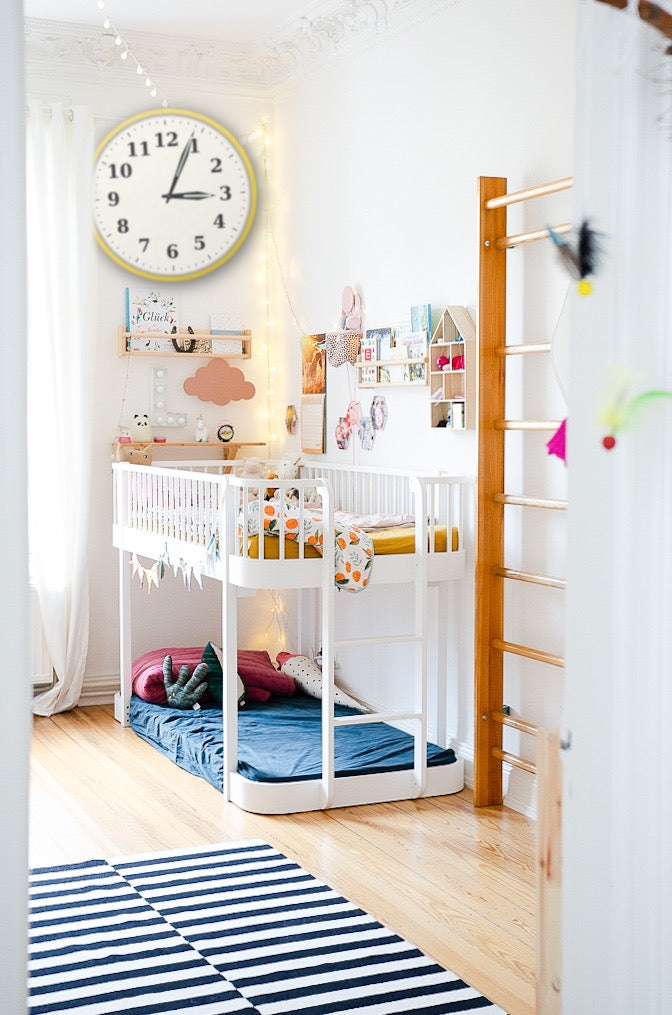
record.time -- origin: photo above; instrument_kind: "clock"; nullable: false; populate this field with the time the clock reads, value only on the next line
3:04
